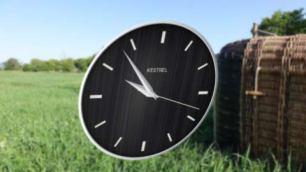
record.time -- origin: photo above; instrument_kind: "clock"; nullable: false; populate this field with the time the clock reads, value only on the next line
9:53:18
